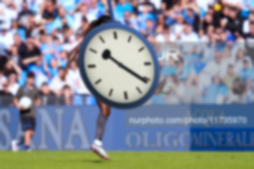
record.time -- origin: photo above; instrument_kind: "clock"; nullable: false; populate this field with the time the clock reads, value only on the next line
10:21
